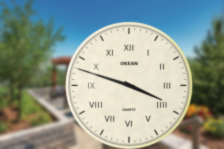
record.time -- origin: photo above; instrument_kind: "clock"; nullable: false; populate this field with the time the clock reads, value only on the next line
3:48
